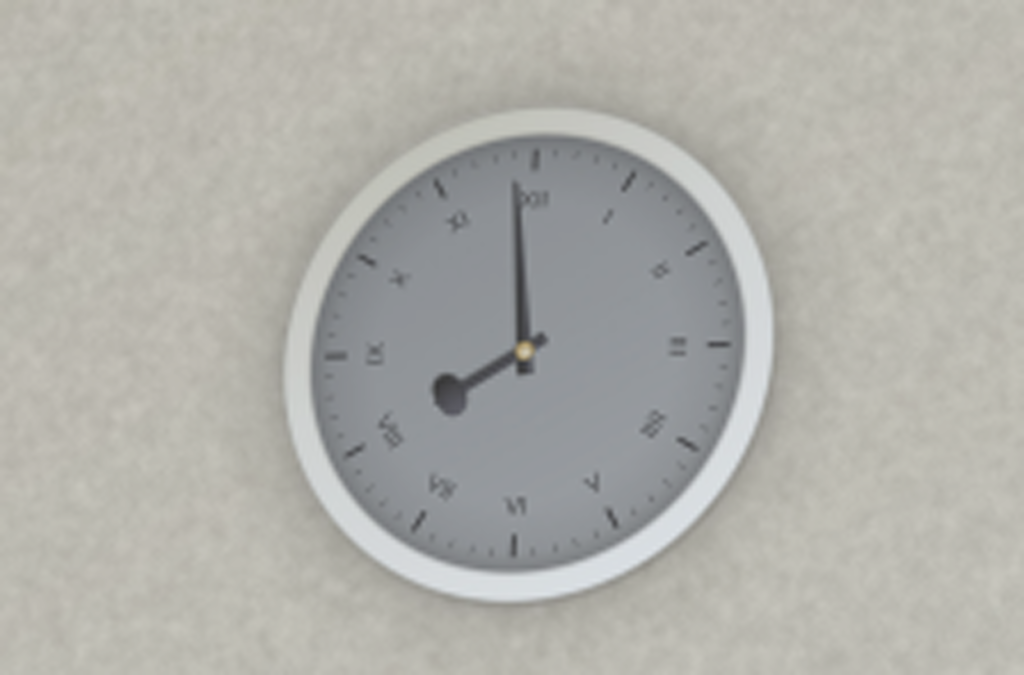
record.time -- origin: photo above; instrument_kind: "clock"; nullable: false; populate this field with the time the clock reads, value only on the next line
7:59
